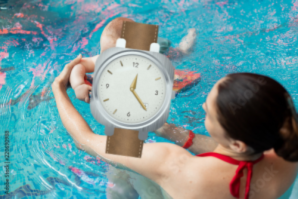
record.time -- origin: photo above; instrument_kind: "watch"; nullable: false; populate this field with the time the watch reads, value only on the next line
12:23
